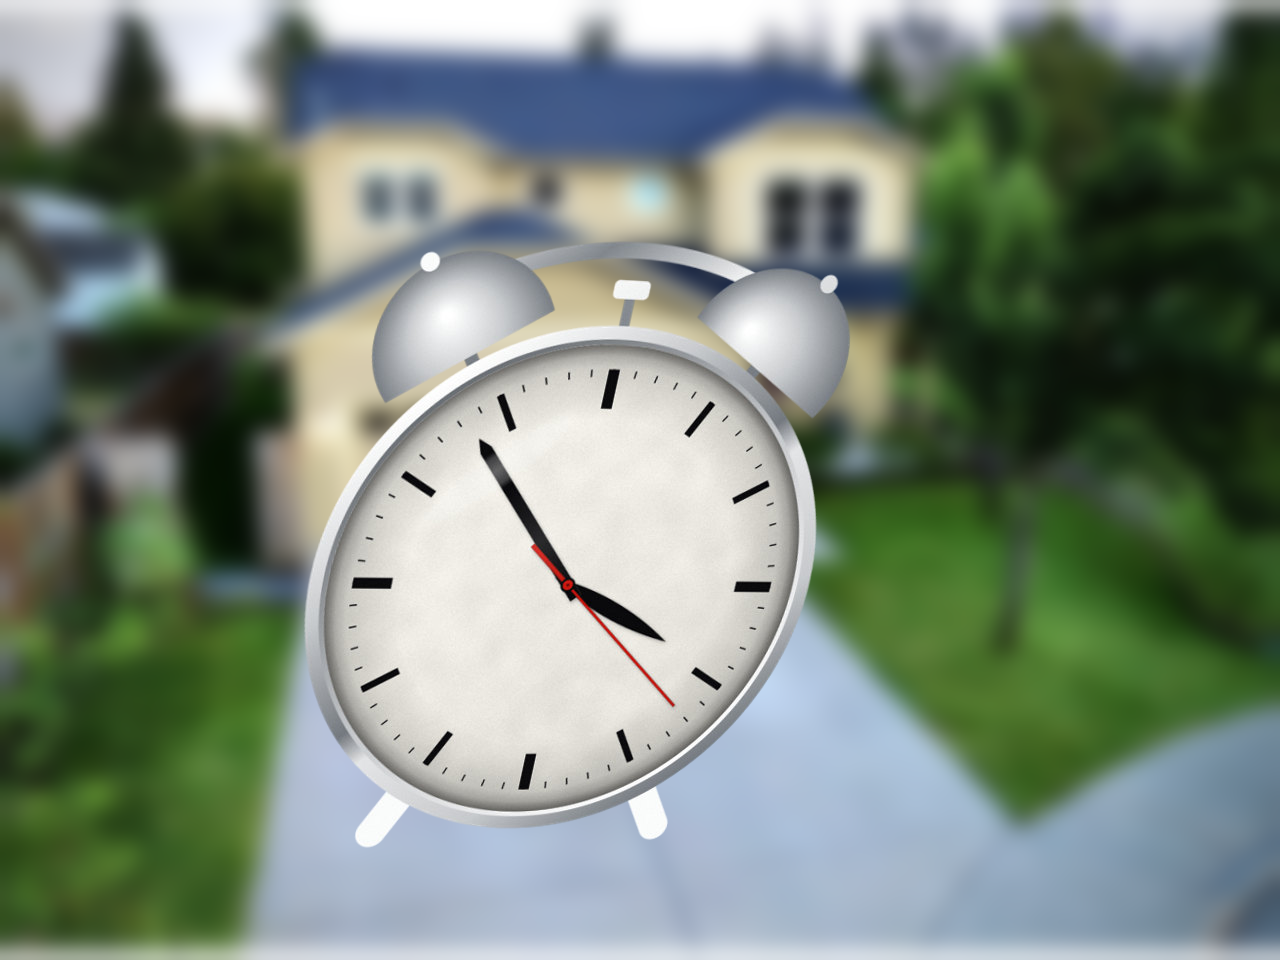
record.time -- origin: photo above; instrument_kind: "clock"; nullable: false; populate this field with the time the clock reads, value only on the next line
3:53:22
